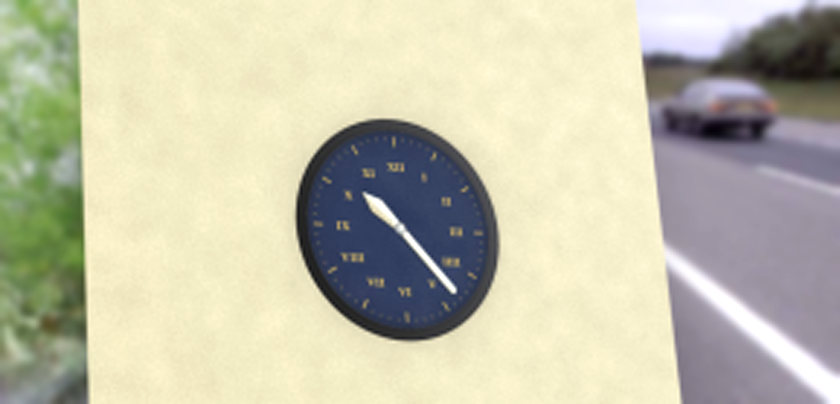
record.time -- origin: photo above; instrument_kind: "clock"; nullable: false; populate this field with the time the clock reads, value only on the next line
10:23
